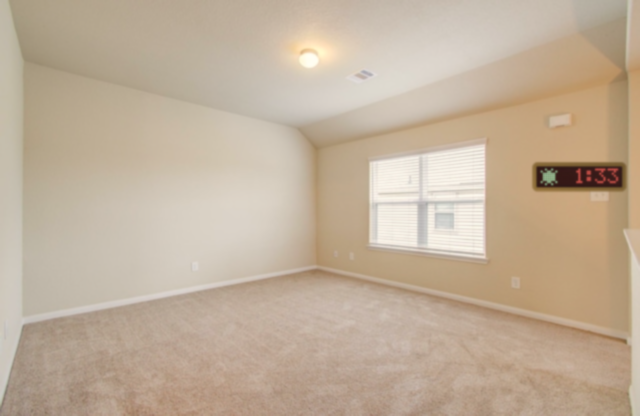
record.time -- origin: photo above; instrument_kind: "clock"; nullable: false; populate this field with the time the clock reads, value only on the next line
1:33
